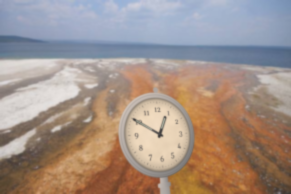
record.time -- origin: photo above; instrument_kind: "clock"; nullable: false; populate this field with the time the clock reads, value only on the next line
12:50
